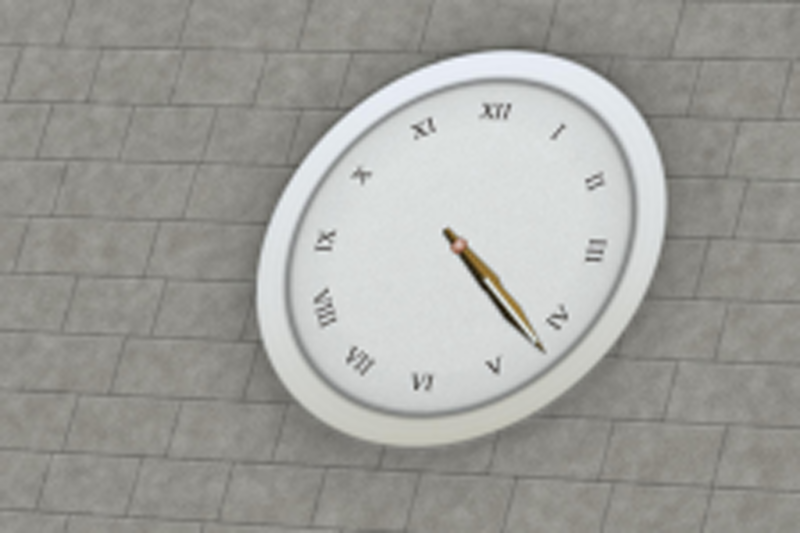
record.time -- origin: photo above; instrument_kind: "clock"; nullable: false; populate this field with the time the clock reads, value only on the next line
4:22
